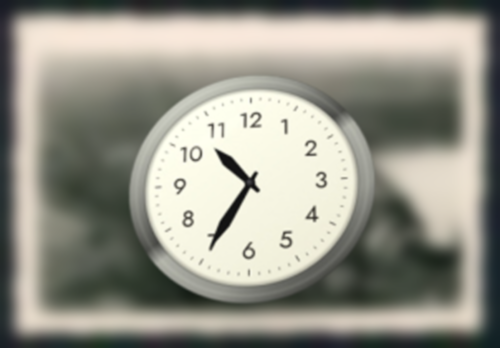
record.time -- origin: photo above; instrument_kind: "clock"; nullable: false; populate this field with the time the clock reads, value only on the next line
10:35
